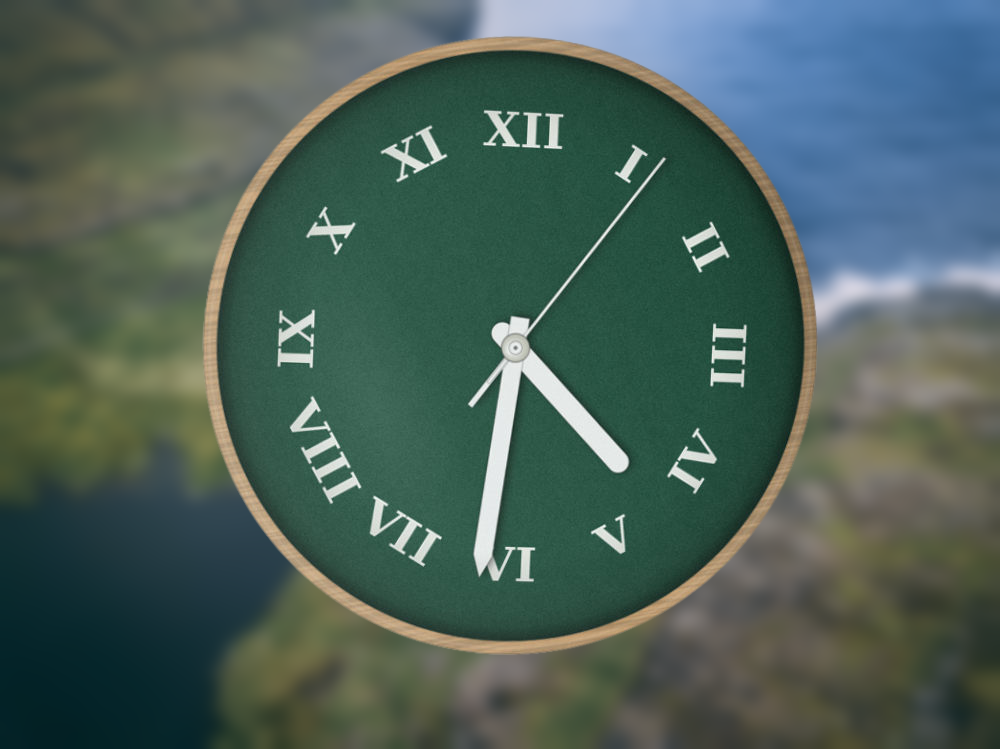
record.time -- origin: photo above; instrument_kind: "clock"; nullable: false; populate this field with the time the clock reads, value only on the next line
4:31:06
